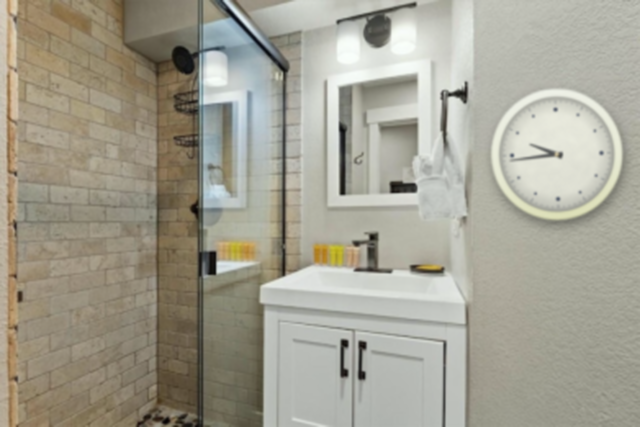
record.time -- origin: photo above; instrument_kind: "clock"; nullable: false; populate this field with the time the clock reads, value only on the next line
9:44
